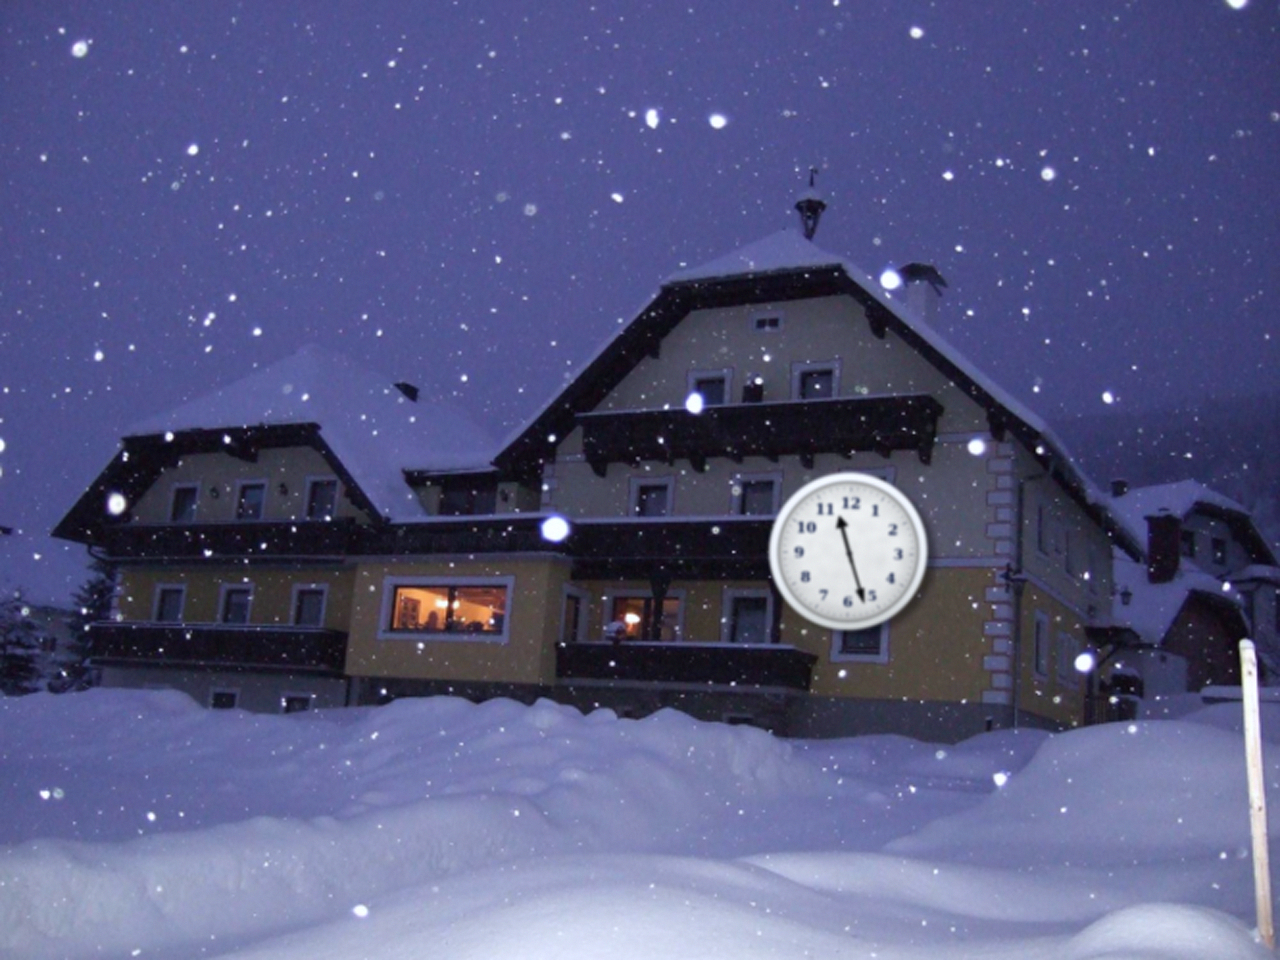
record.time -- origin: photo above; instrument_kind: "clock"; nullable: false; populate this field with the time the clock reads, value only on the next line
11:27
